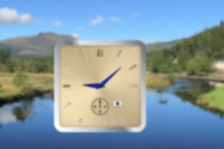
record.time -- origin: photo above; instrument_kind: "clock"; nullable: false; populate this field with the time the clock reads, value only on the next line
9:08
